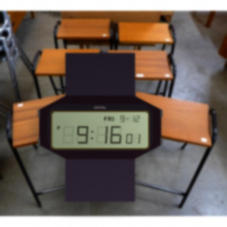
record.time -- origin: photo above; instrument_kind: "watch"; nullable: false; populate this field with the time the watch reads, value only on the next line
9:16
